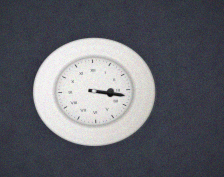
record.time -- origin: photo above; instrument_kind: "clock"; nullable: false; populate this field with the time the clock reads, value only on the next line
3:17
